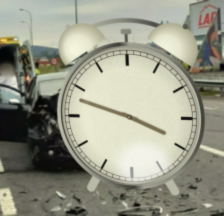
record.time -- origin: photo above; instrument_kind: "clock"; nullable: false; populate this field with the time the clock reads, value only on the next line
3:48
